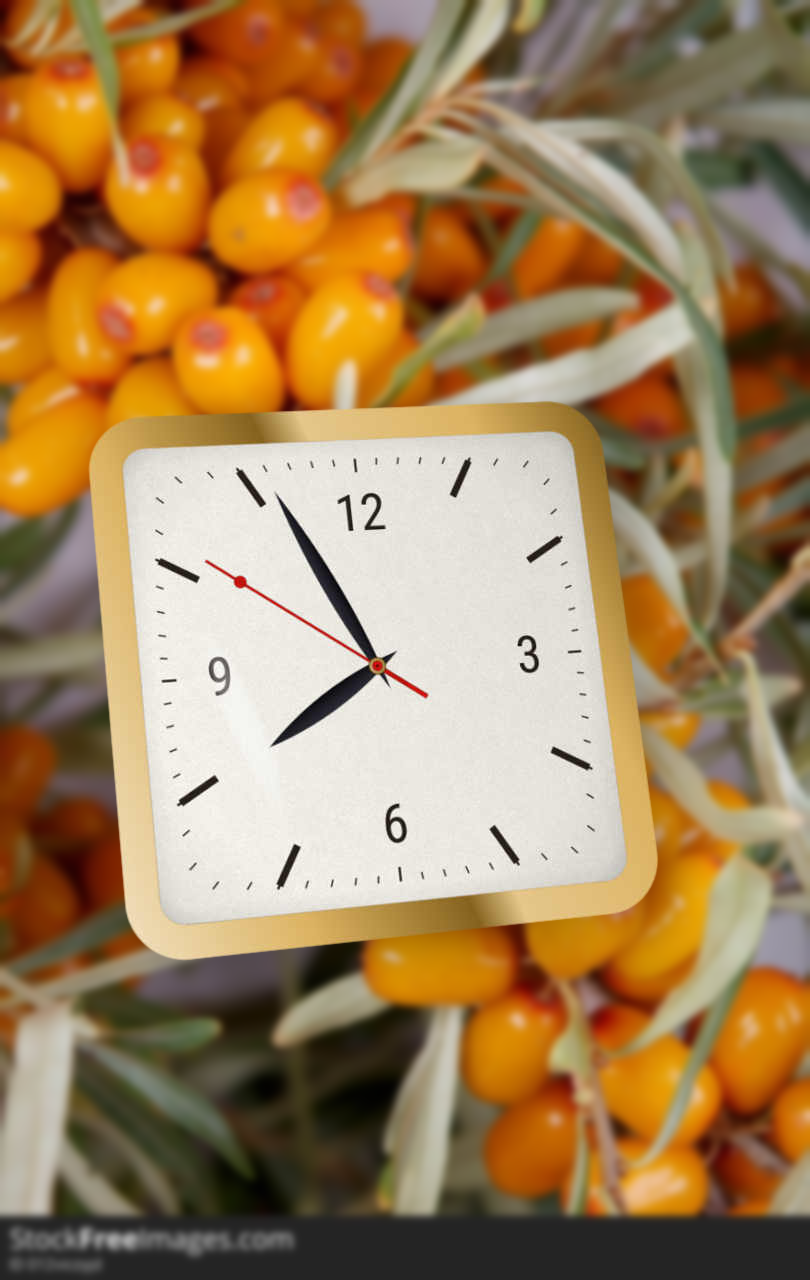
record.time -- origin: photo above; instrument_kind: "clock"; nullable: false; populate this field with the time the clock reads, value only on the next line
7:55:51
